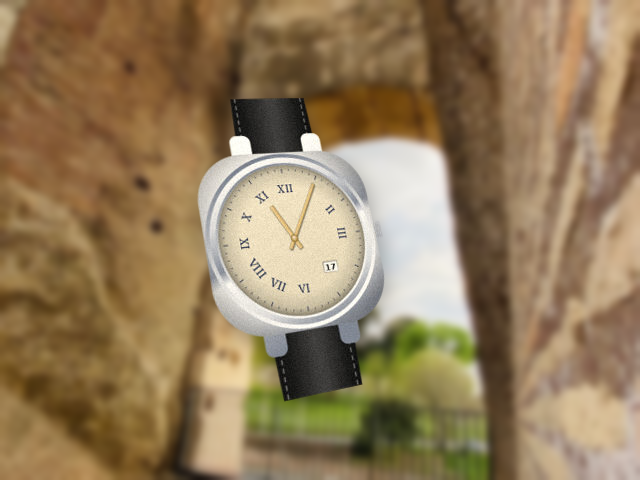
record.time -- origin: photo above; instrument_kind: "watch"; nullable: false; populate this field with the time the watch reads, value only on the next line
11:05
